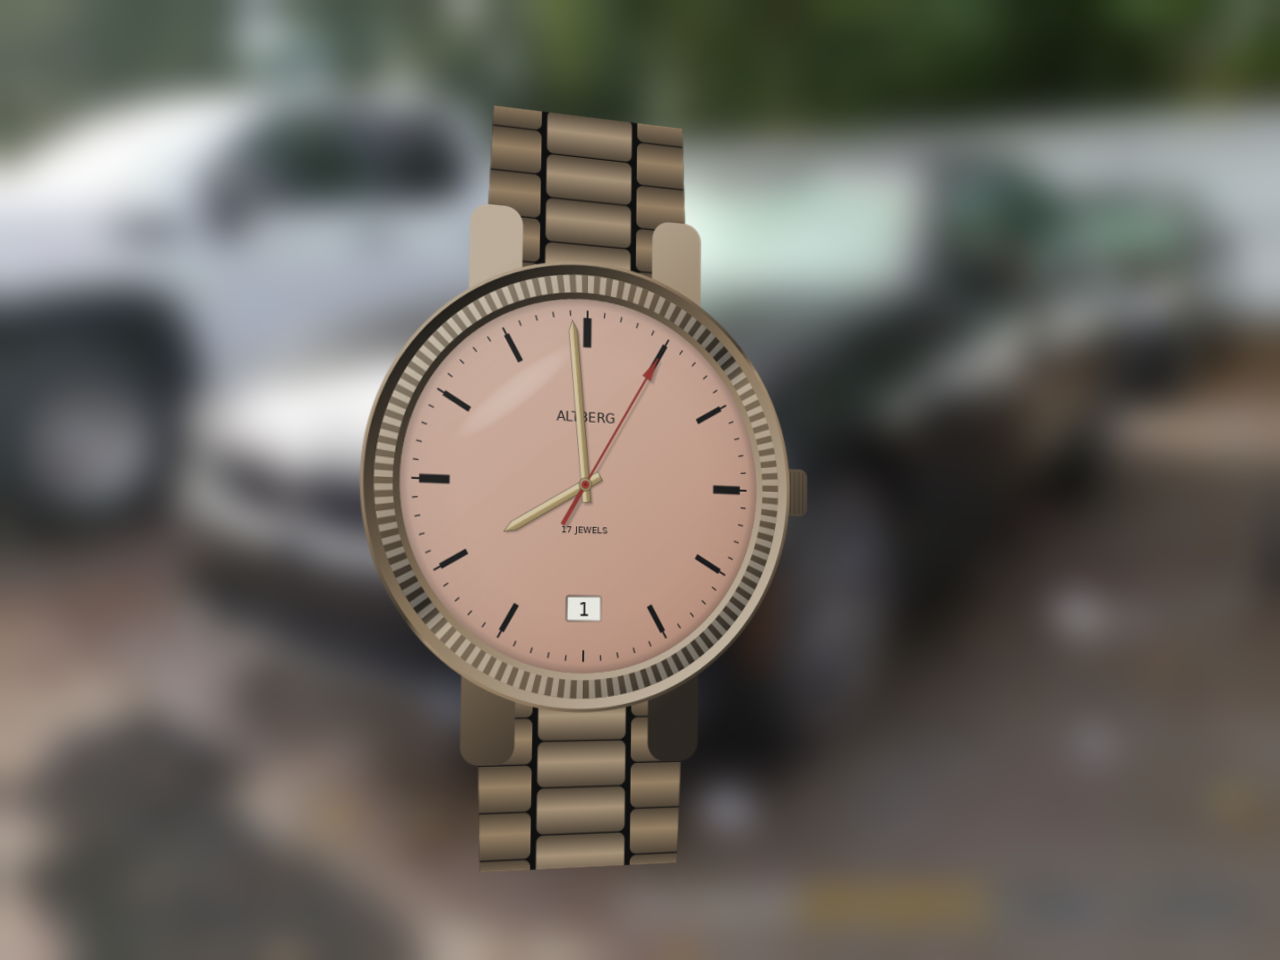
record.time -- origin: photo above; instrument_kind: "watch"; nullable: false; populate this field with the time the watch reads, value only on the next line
7:59:05
